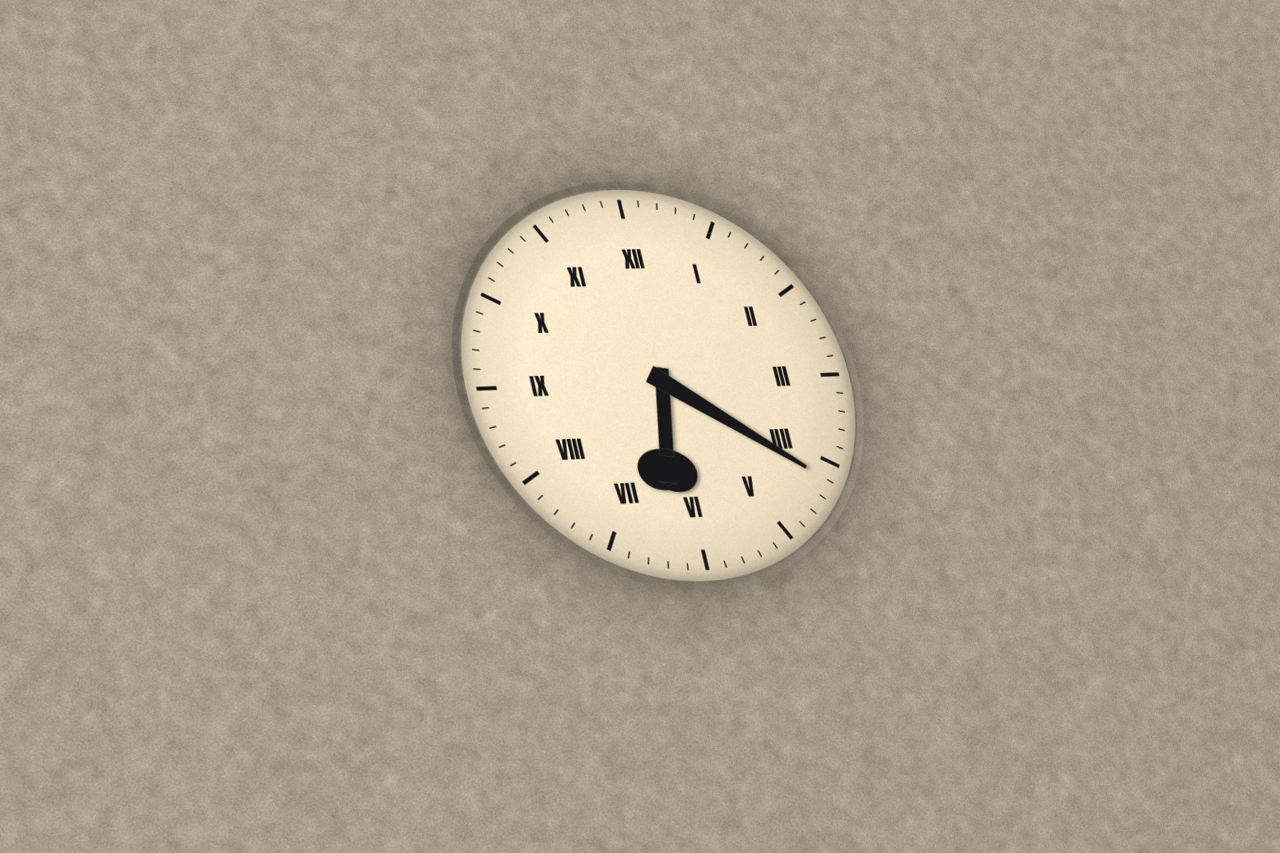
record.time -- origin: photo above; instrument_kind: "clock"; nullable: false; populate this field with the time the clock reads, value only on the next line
6:21
